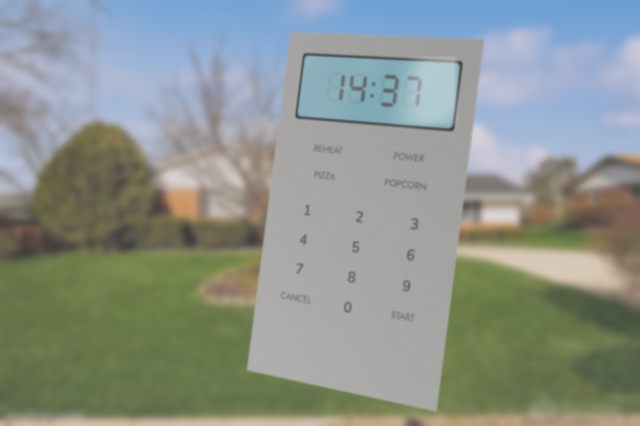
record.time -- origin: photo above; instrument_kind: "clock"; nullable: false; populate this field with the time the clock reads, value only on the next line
14:37
